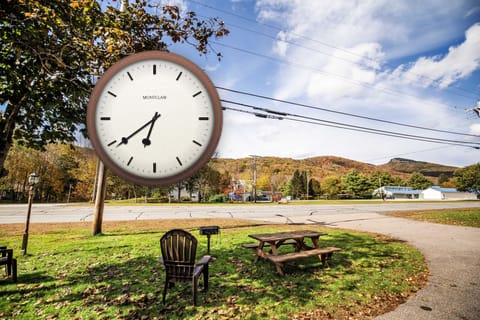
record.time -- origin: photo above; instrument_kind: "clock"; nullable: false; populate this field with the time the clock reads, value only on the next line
6:39
